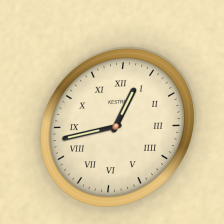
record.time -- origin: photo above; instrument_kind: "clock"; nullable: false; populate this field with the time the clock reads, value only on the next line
12:43
